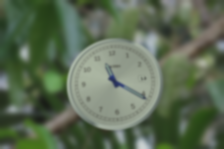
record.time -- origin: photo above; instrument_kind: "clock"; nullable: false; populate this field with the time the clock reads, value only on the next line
11:21
